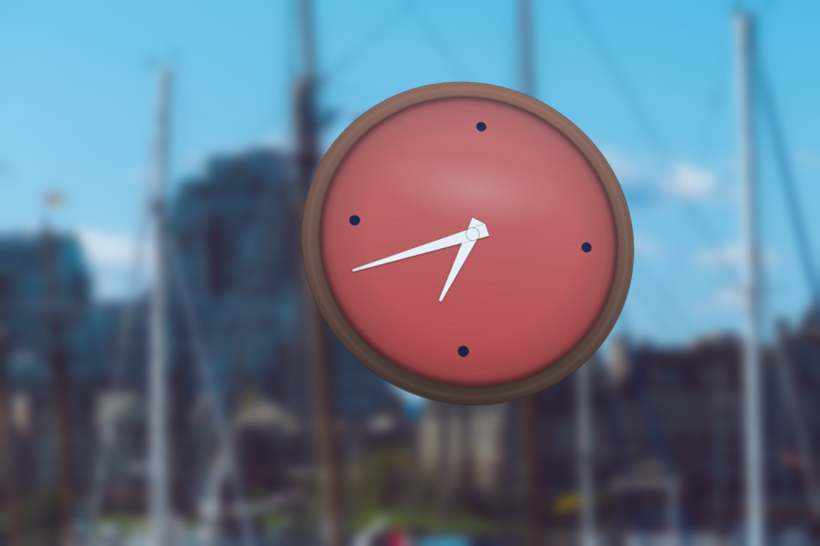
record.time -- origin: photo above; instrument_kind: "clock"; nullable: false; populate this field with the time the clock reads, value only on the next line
6:41
